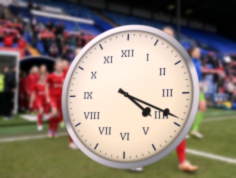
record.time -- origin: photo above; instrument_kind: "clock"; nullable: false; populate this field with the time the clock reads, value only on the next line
4:19
